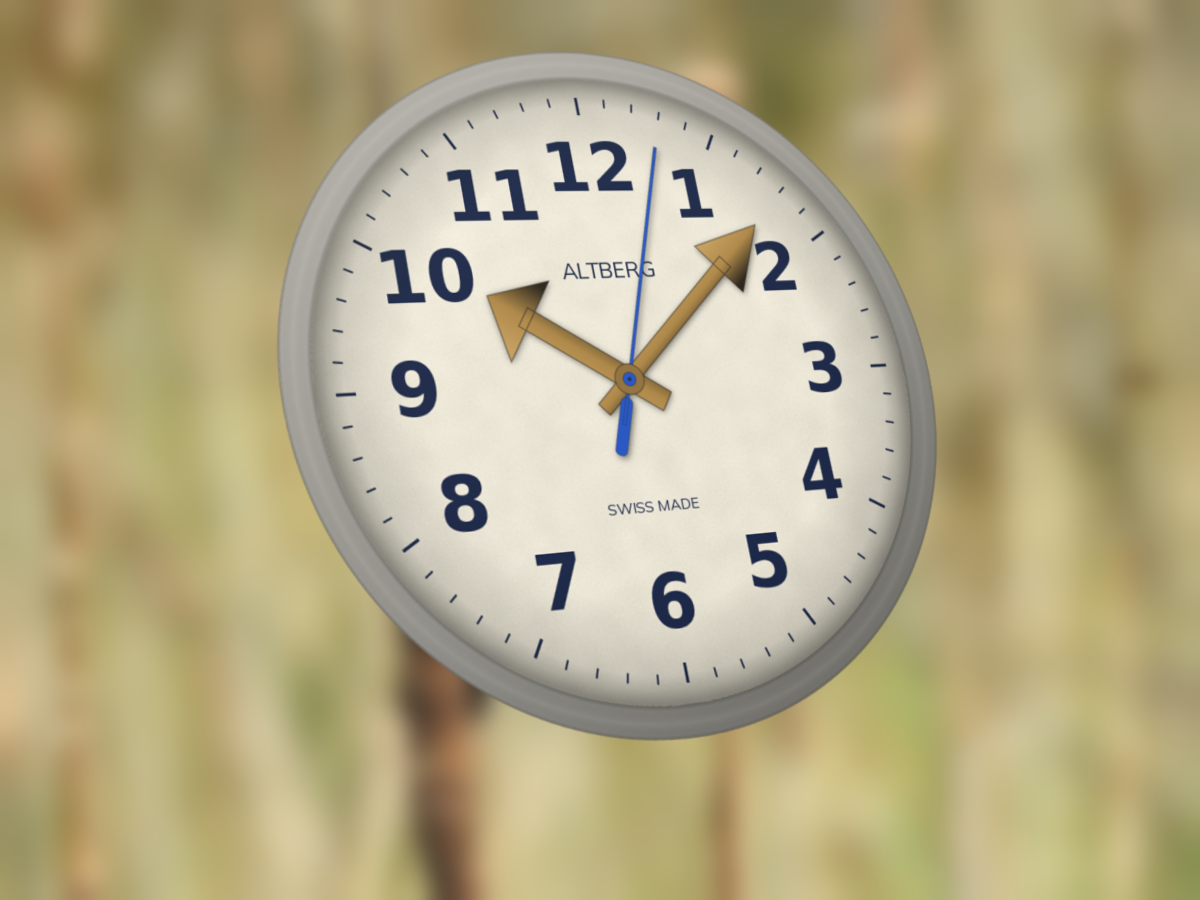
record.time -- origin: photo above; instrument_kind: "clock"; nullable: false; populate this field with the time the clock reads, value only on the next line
10:08:03
